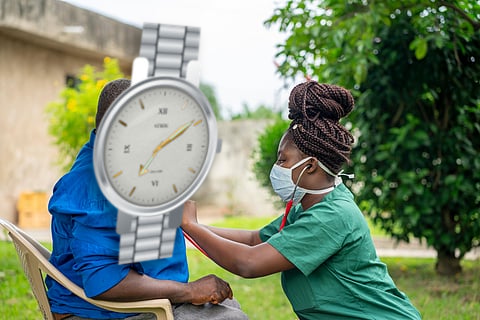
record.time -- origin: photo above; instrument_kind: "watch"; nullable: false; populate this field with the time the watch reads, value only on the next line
7:09
